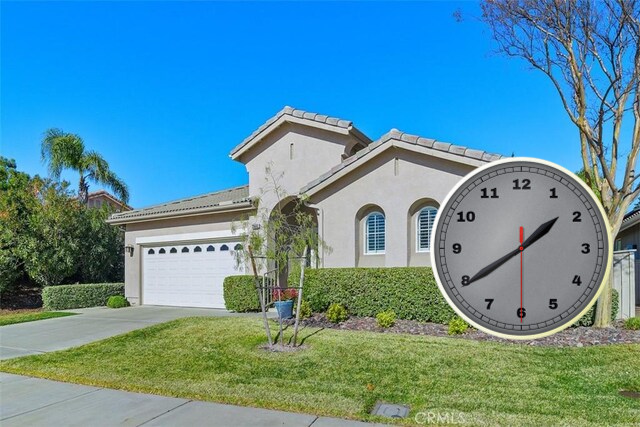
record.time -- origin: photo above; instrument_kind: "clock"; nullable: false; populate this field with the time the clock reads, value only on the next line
1:39:30
